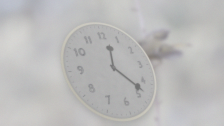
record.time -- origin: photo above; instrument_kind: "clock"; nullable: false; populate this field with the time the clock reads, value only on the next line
12:23
